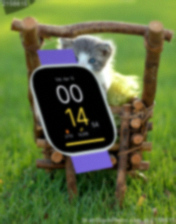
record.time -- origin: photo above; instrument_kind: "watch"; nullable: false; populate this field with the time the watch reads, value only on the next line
0:14
